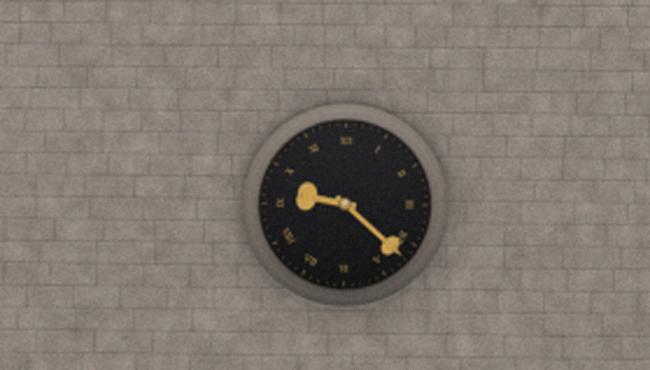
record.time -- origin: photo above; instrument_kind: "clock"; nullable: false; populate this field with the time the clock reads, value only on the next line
9:22
